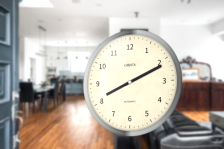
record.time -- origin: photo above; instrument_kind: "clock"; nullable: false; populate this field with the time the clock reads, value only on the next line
8:11
